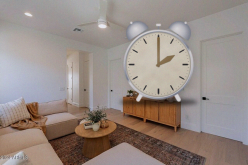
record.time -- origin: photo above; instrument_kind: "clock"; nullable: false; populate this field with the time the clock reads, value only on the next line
2:00
